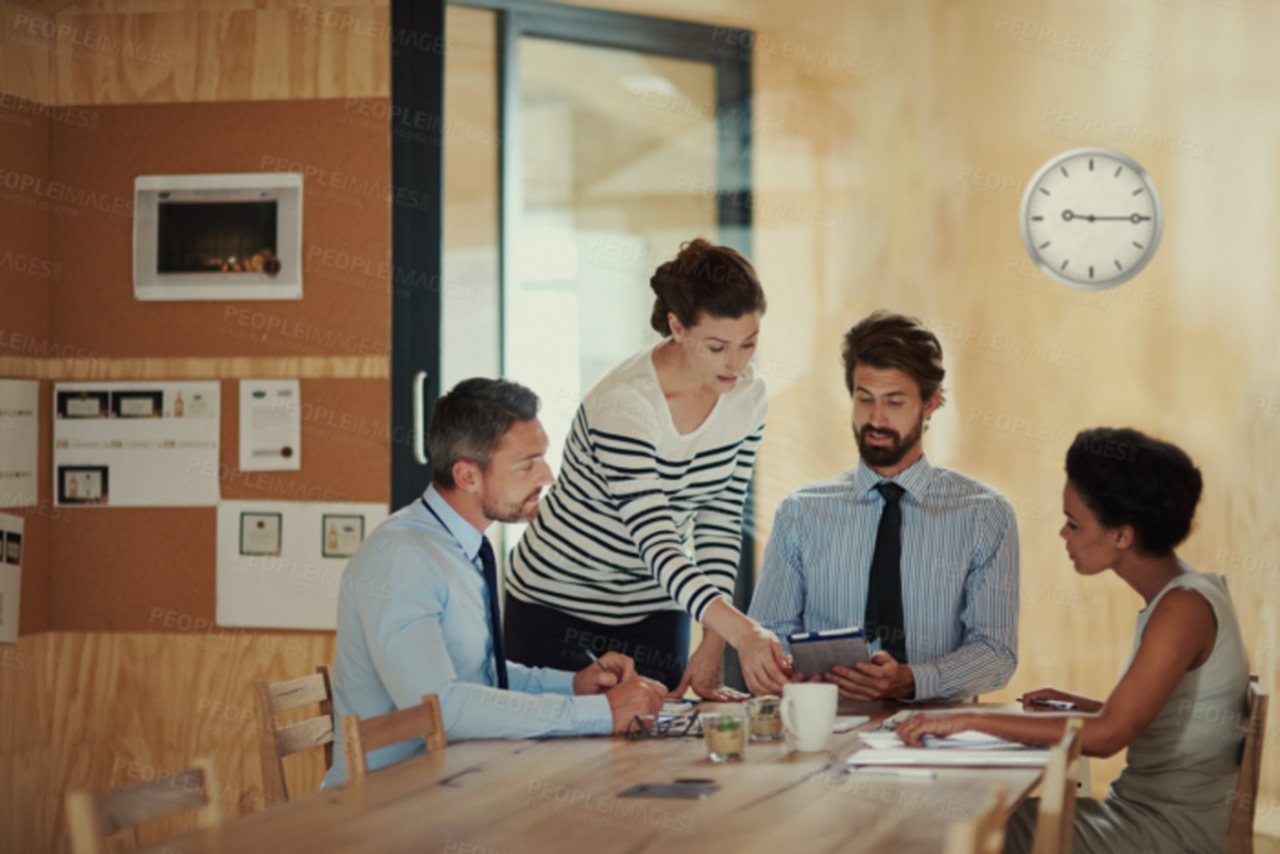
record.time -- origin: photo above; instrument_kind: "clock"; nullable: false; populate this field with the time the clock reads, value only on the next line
9:15
